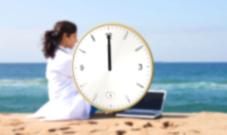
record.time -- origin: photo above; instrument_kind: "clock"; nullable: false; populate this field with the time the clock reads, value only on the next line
12:00
